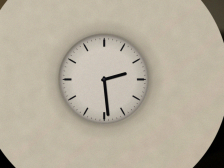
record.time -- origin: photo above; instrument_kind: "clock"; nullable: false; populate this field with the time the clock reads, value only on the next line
2:29
